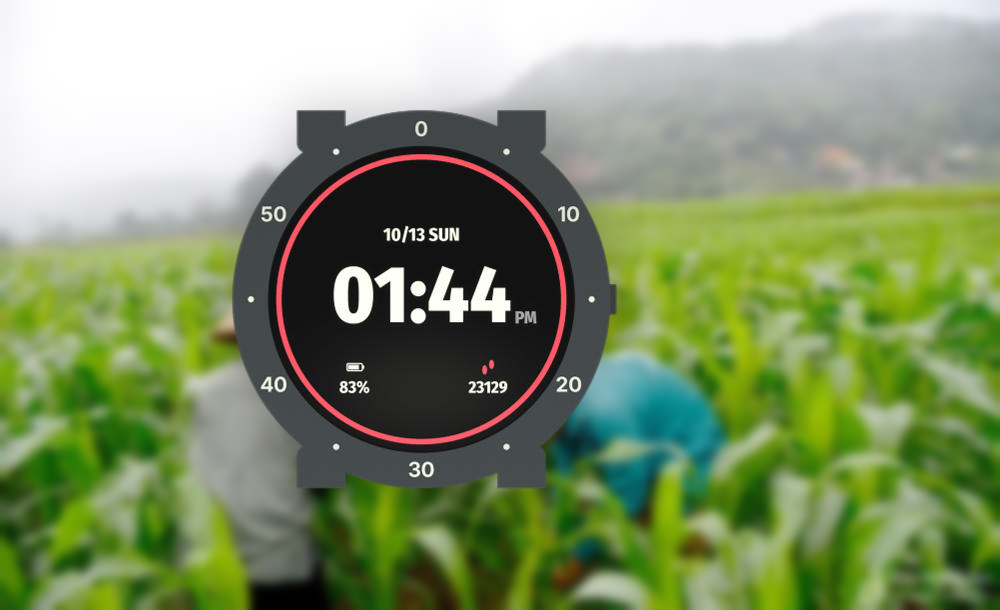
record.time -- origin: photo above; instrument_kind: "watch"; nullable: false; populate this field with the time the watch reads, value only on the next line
1:44
